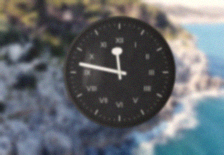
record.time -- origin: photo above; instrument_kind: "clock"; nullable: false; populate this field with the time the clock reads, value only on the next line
11:47
